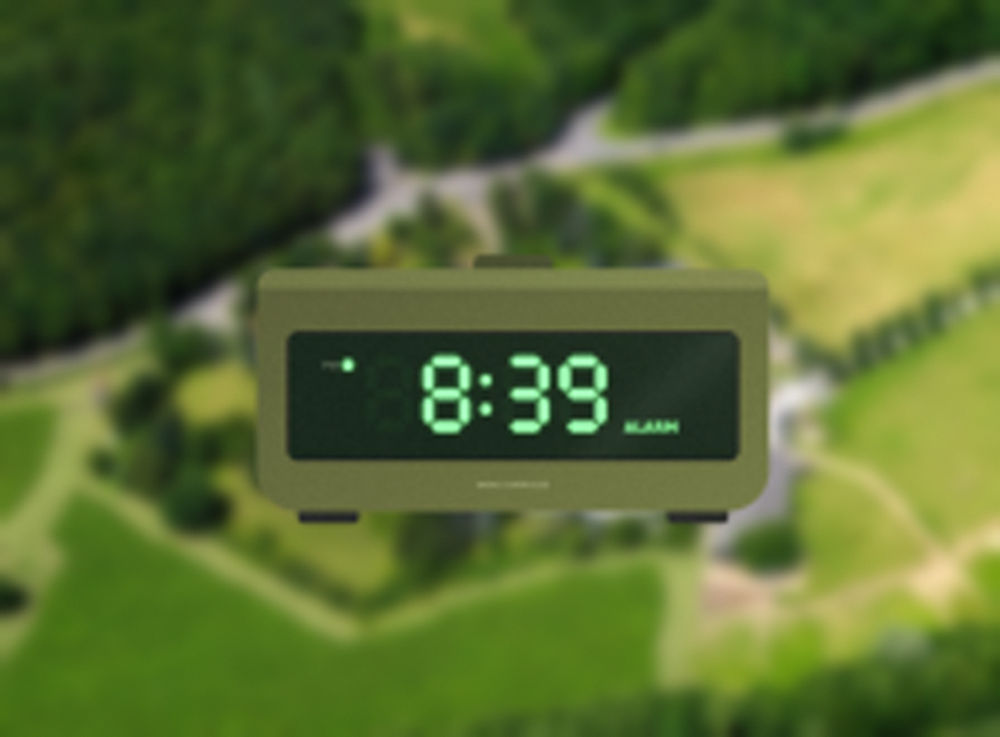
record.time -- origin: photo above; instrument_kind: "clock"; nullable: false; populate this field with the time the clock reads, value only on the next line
8:39
